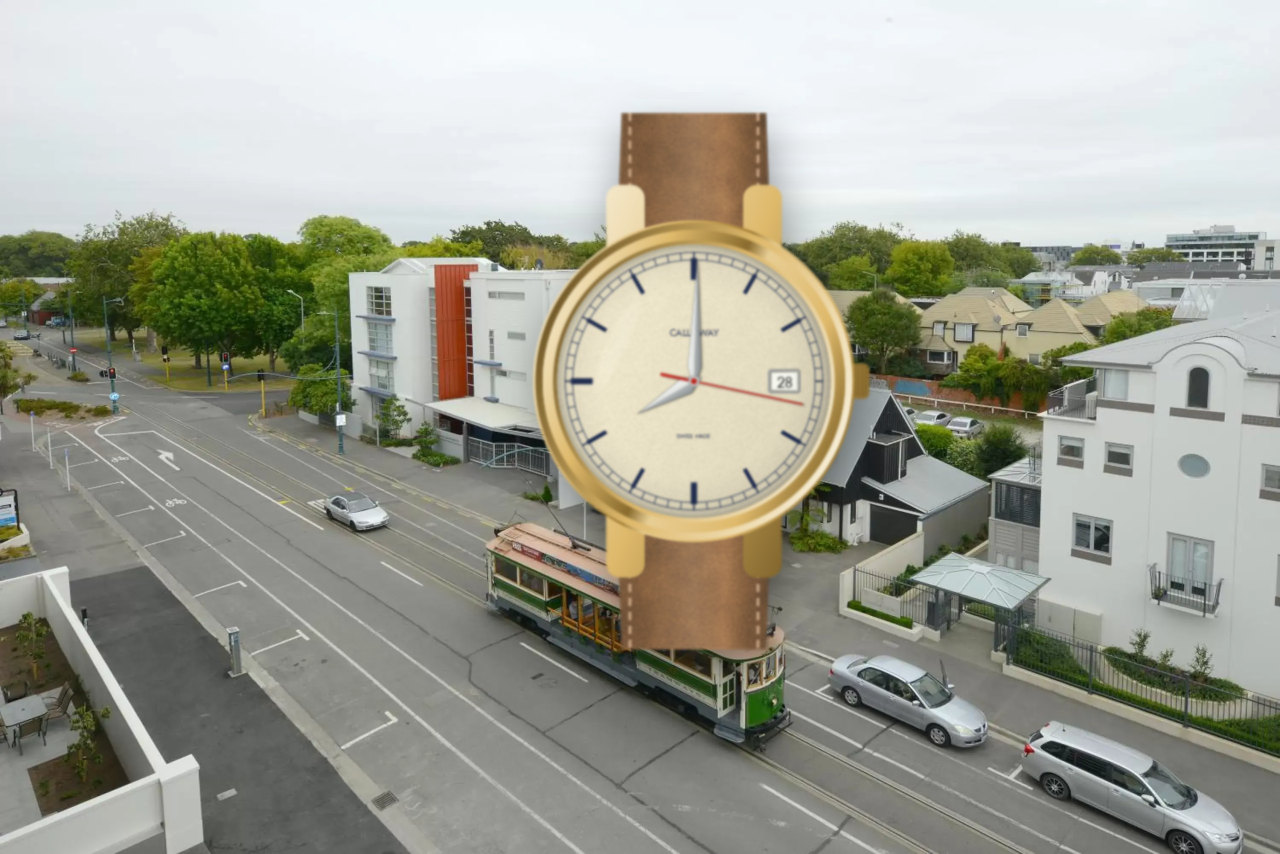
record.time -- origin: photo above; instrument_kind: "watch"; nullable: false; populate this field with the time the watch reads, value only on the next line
8:00:17
